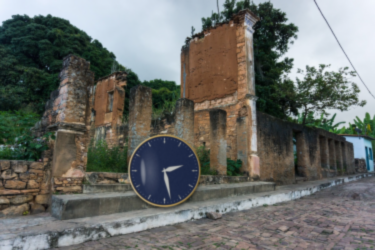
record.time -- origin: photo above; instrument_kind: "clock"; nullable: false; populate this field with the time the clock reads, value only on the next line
2:28
